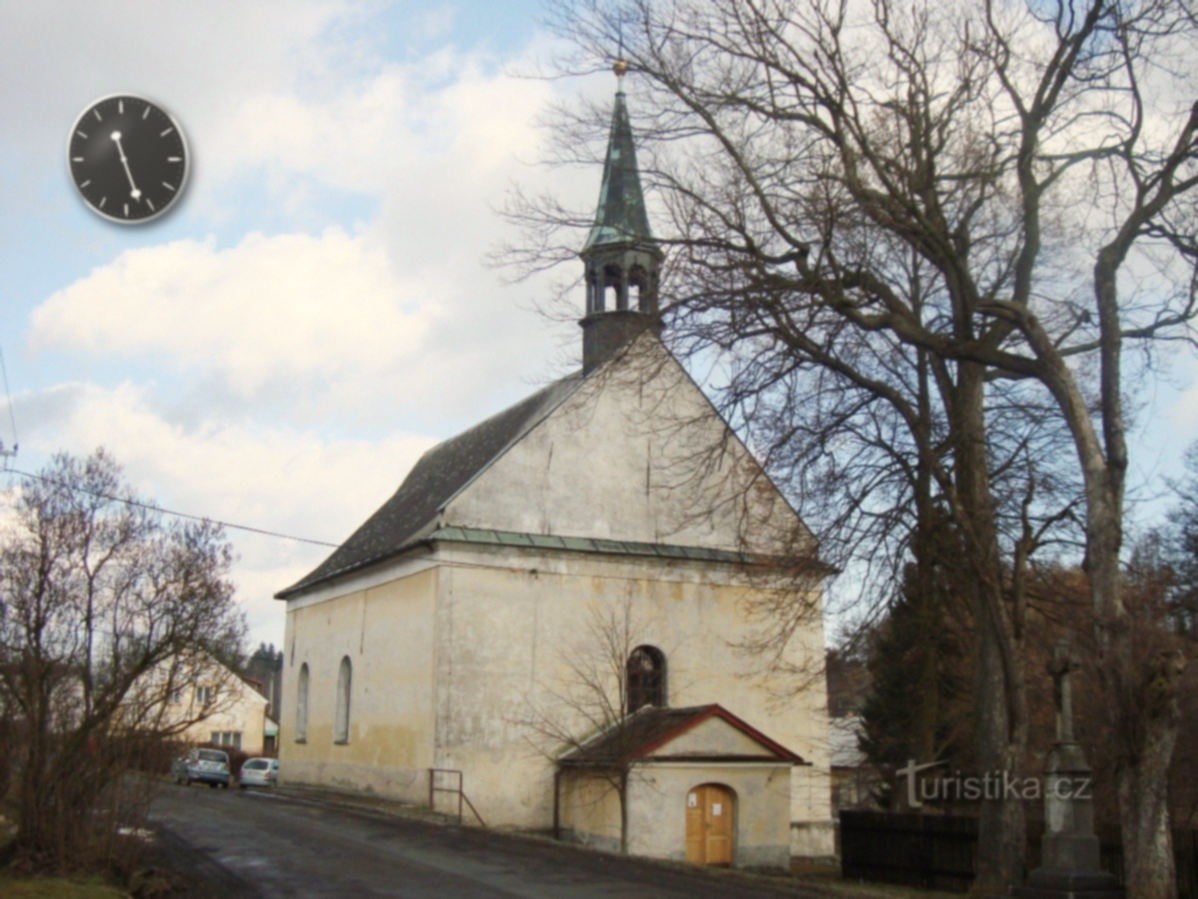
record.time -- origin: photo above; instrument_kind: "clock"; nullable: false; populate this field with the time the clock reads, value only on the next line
11:27
